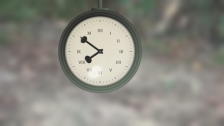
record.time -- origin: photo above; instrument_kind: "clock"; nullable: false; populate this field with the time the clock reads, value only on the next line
7:51
